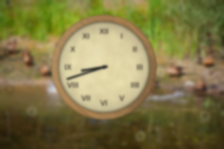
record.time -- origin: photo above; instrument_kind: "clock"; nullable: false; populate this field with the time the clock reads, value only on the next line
8:42
